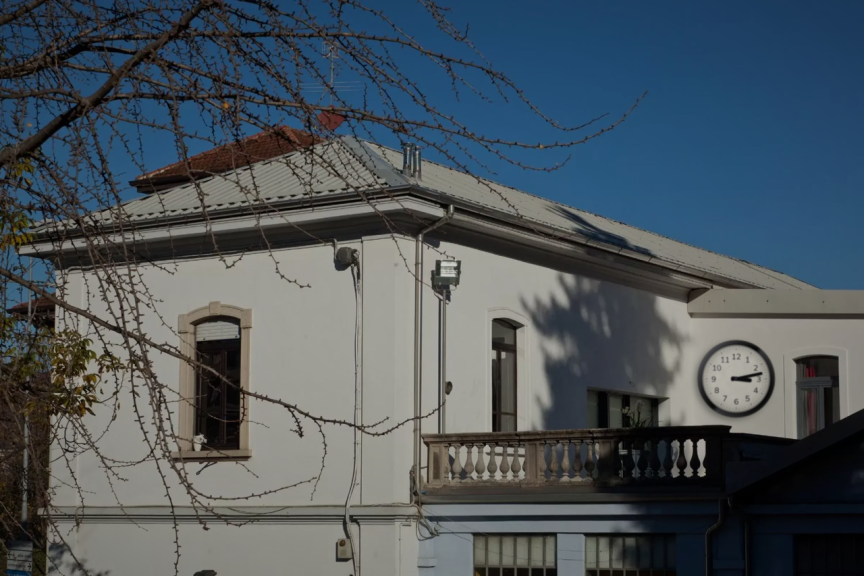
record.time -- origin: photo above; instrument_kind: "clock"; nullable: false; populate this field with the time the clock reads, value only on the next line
3:13
